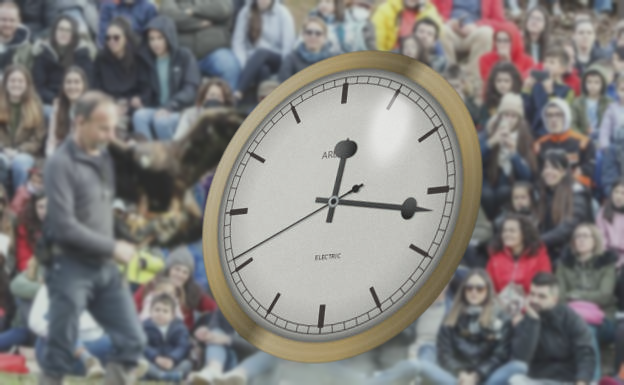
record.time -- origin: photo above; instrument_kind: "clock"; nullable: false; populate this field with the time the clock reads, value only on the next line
12:16:41
